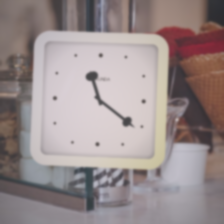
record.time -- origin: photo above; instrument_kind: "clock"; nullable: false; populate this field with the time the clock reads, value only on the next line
11:21
